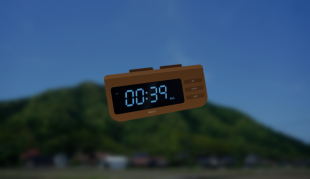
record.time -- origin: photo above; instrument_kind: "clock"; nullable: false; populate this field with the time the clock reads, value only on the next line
0:39
